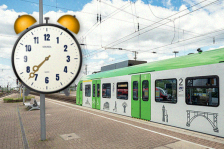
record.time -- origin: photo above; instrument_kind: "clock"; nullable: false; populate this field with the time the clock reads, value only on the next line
7:37
